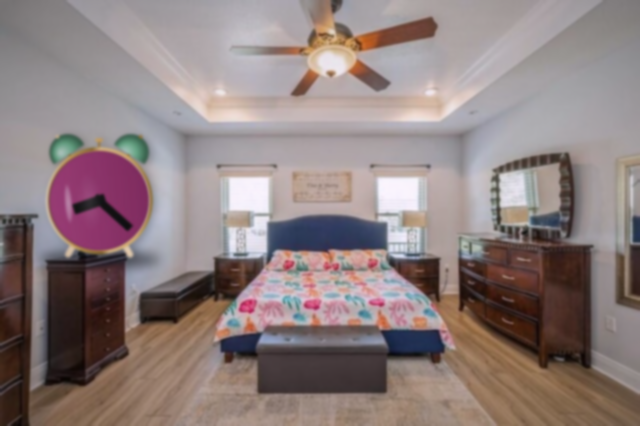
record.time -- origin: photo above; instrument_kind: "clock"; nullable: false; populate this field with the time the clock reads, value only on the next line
8:22
